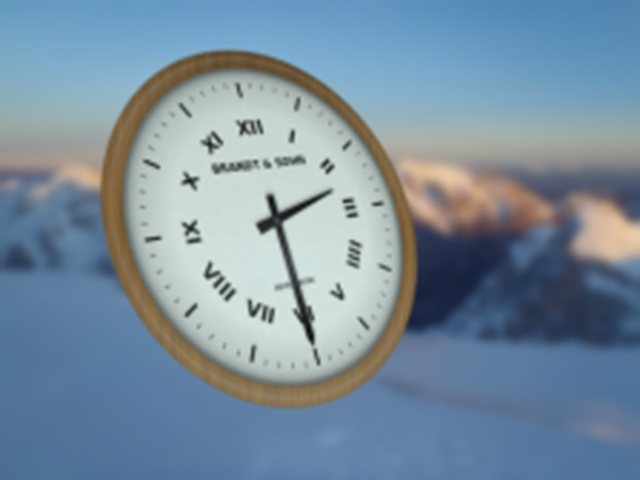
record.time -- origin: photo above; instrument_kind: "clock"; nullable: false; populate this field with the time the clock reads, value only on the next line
2:30
